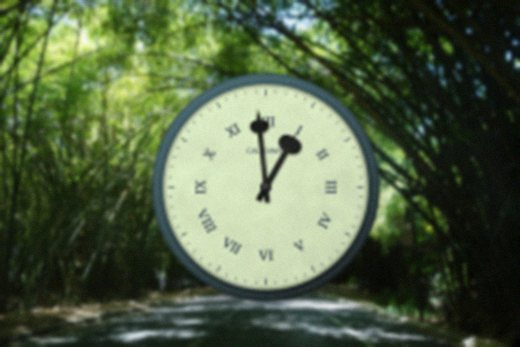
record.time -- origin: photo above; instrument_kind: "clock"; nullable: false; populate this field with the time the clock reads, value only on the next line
12:59
